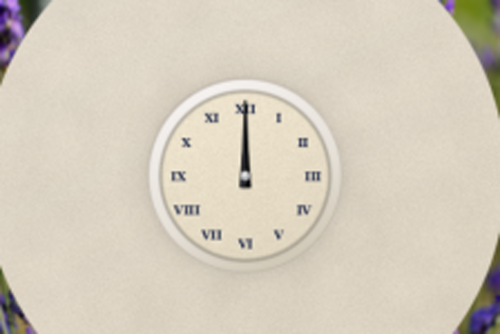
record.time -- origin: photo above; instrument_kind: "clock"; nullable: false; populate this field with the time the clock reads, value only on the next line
12:00
